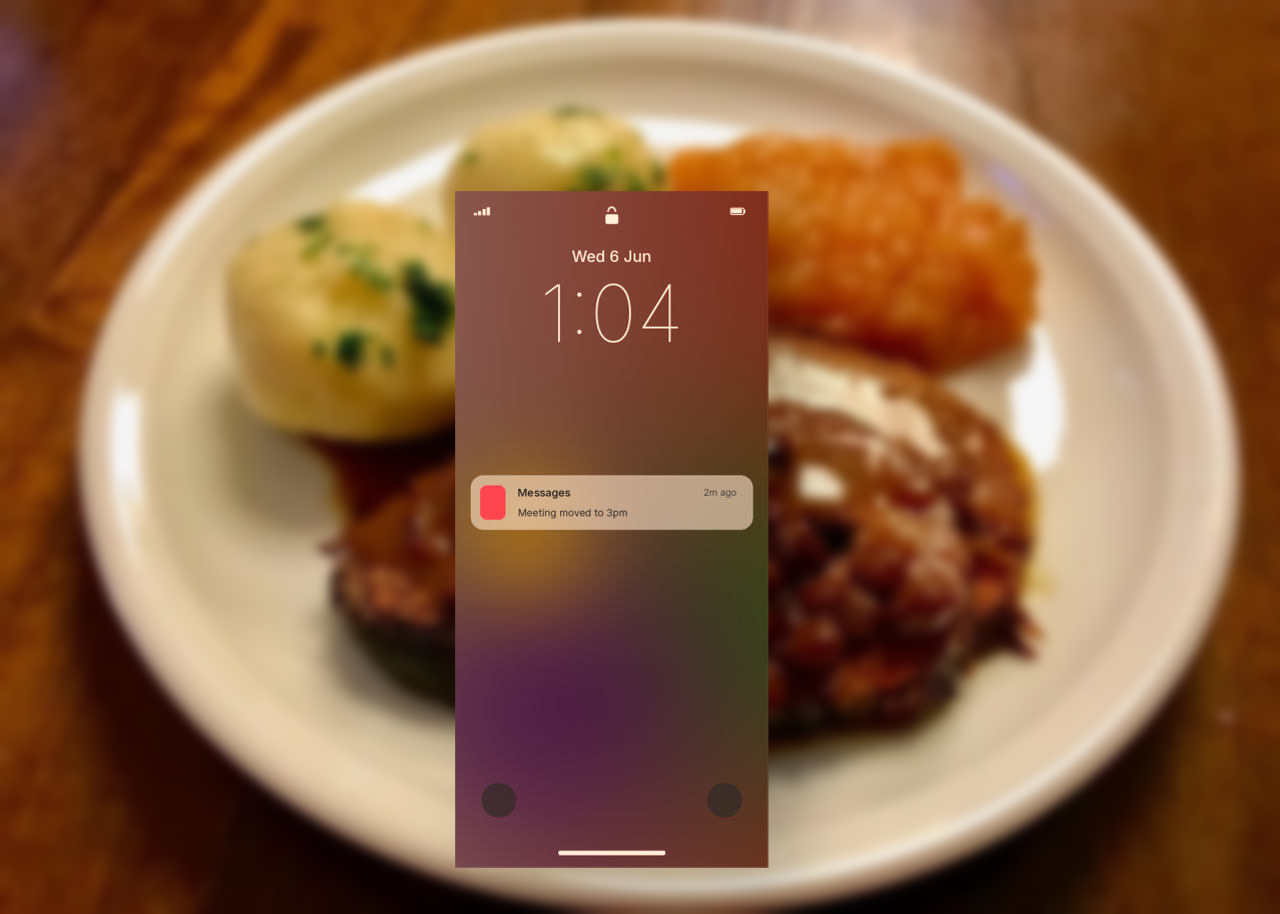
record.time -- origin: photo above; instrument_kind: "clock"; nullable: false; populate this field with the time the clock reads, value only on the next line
1:04
